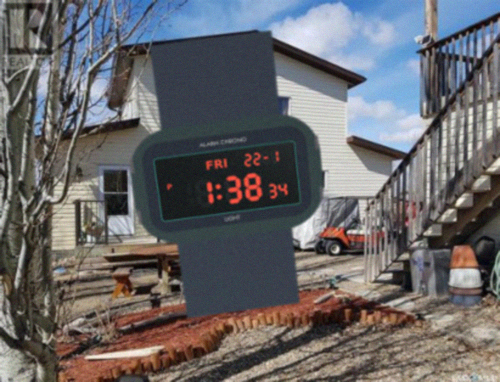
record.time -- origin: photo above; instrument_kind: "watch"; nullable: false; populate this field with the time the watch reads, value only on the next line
1:38:34
